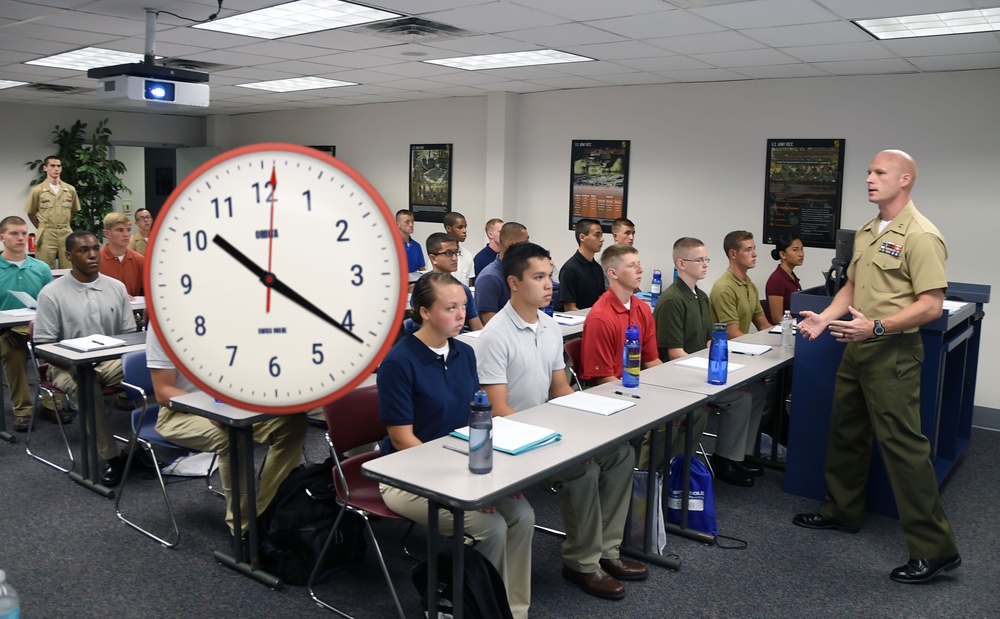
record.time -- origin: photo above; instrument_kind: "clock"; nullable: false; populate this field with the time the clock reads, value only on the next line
10:21:01
